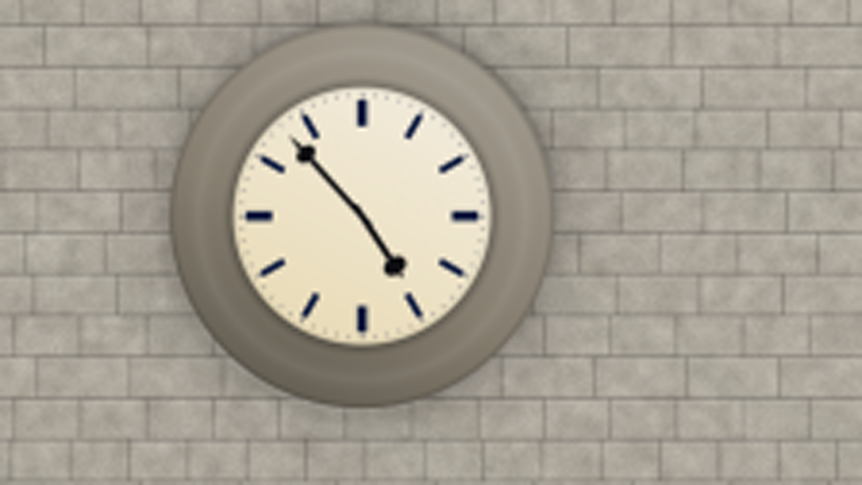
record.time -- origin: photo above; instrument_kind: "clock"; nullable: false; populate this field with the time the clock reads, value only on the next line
4:53
